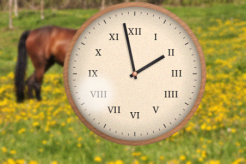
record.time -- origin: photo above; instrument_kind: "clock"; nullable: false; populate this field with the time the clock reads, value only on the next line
1:58
